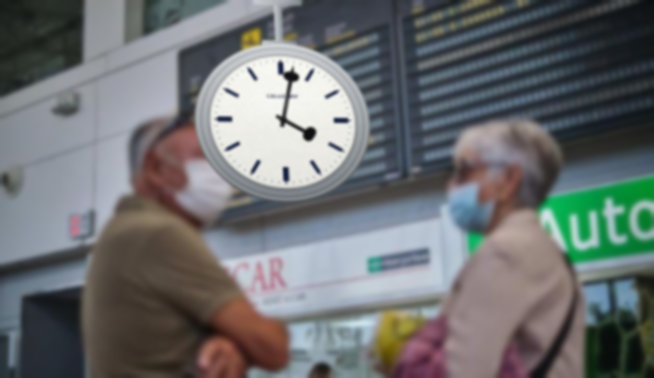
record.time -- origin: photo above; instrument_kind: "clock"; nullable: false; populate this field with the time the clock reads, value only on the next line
4:02
